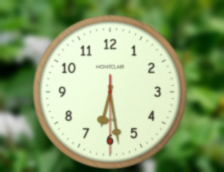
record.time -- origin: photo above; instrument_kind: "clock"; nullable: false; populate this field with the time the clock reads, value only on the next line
6:28:30
